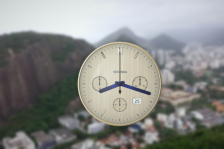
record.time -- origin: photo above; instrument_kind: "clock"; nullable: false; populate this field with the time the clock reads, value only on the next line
8:18
